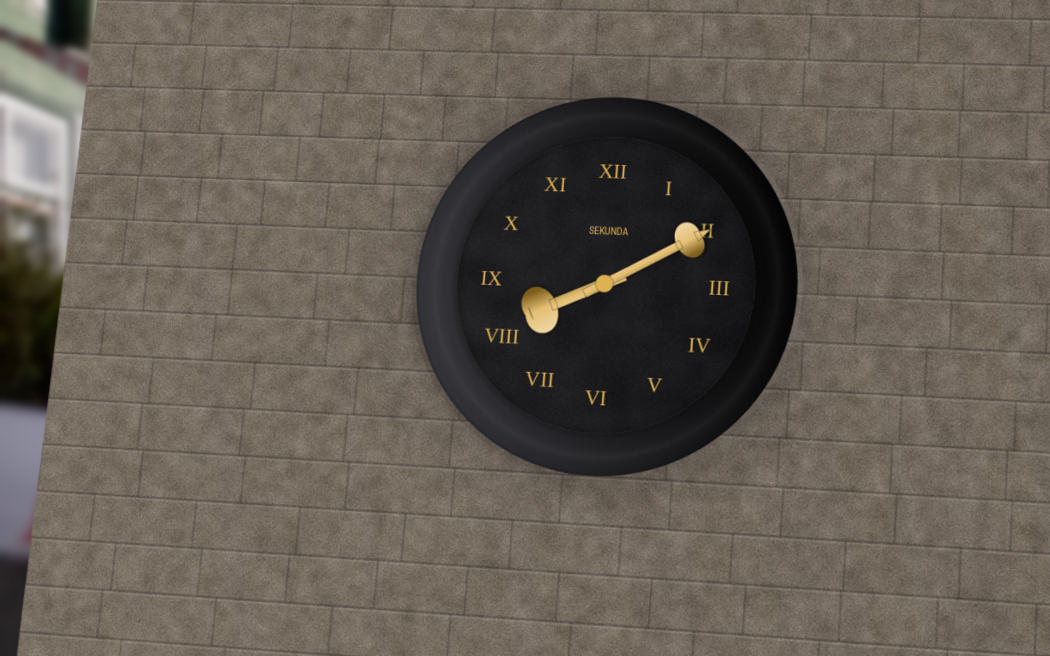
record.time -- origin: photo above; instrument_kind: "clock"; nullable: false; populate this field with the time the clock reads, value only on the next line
8:10
